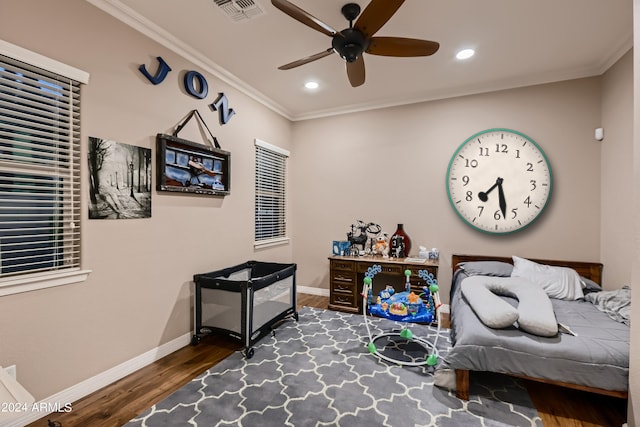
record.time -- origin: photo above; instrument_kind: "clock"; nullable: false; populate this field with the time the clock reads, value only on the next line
7:28
